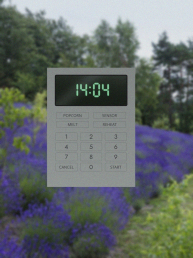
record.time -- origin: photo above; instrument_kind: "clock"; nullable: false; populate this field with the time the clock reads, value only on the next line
14:04
